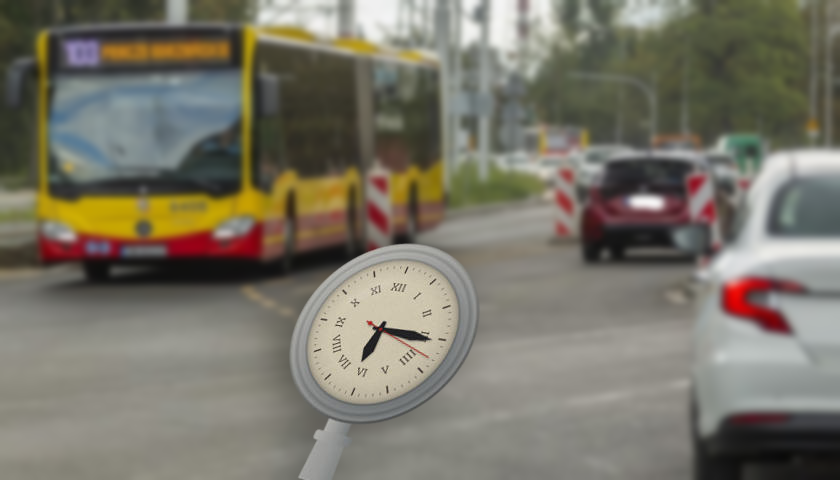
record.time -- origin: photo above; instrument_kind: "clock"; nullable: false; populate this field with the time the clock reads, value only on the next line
6:15:18
